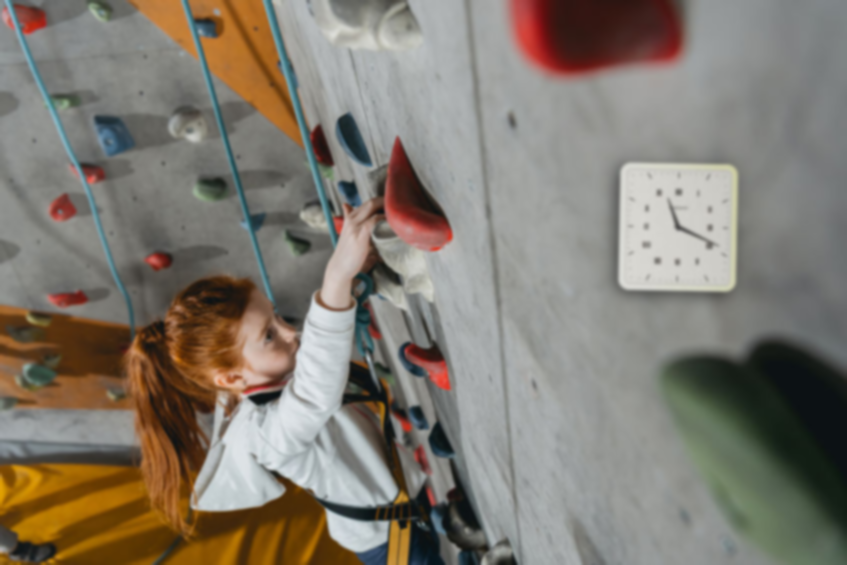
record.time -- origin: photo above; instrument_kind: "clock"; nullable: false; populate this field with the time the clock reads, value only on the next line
11:19
